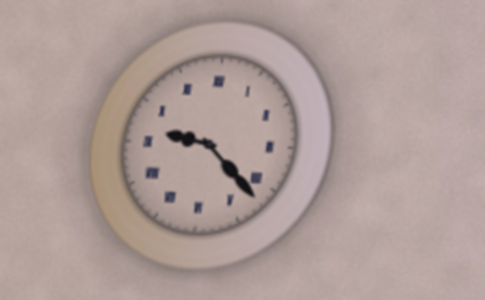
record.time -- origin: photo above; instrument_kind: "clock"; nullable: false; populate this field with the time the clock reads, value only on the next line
9:22
